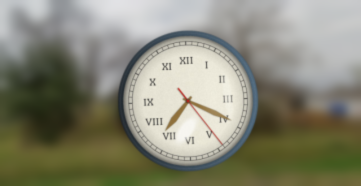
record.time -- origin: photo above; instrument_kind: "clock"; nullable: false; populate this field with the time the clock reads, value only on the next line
7:19:24
